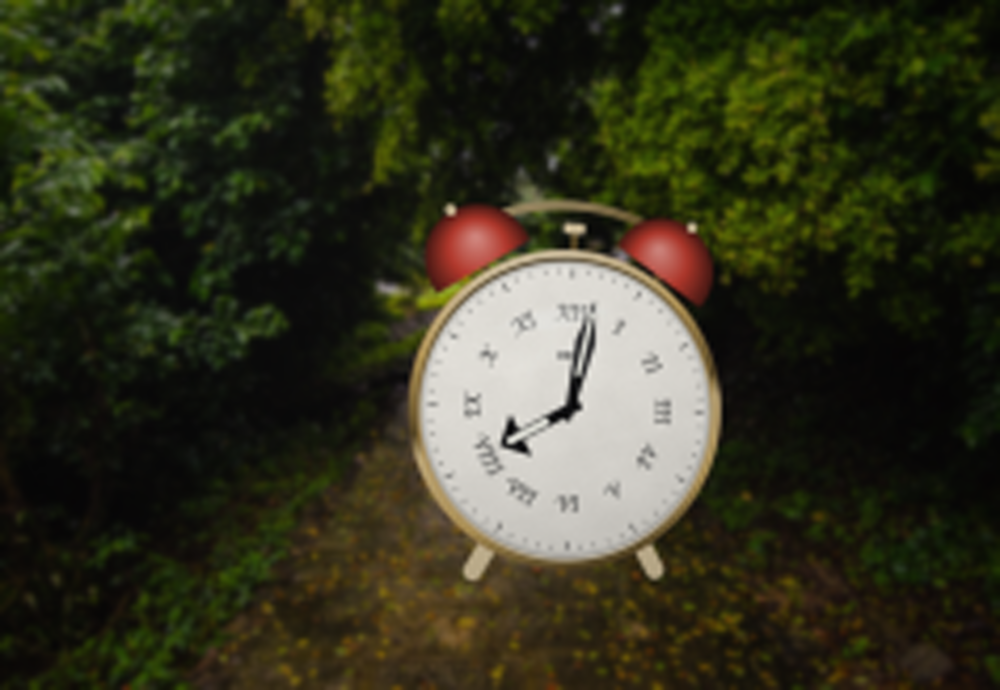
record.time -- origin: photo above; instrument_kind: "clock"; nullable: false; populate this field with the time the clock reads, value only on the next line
8:02
